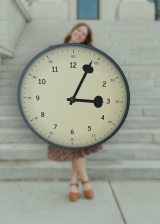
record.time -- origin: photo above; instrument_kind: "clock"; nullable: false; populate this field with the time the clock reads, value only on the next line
3:04
